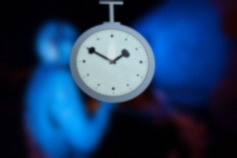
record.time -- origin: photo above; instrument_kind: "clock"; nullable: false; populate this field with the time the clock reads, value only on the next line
1:50
